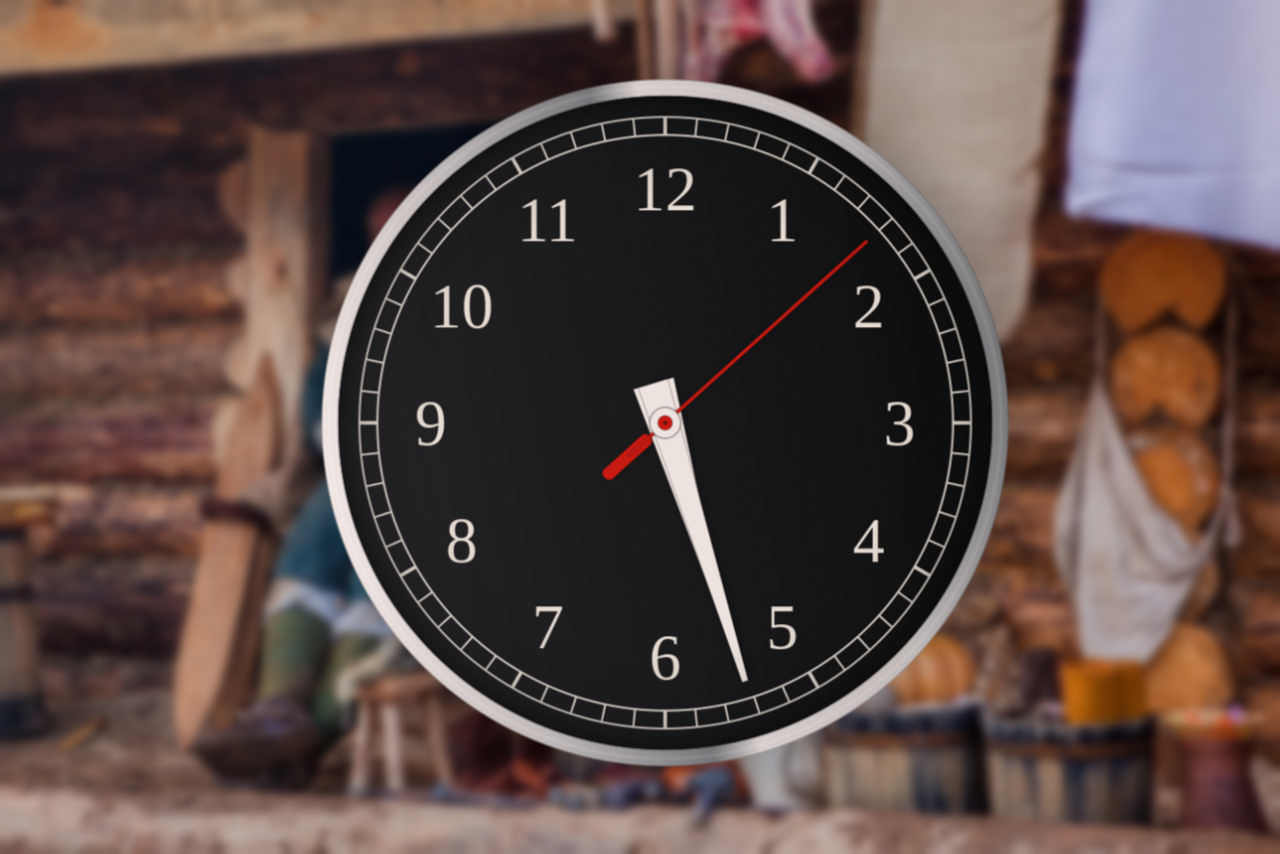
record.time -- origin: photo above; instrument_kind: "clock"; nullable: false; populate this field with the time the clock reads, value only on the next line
5:27:08
